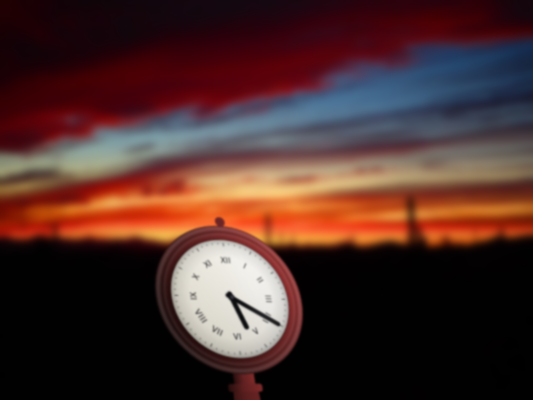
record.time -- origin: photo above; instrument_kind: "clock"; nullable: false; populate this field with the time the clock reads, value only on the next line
5:20
